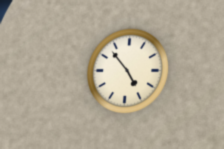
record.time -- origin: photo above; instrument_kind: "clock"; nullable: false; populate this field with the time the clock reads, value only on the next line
4:53
